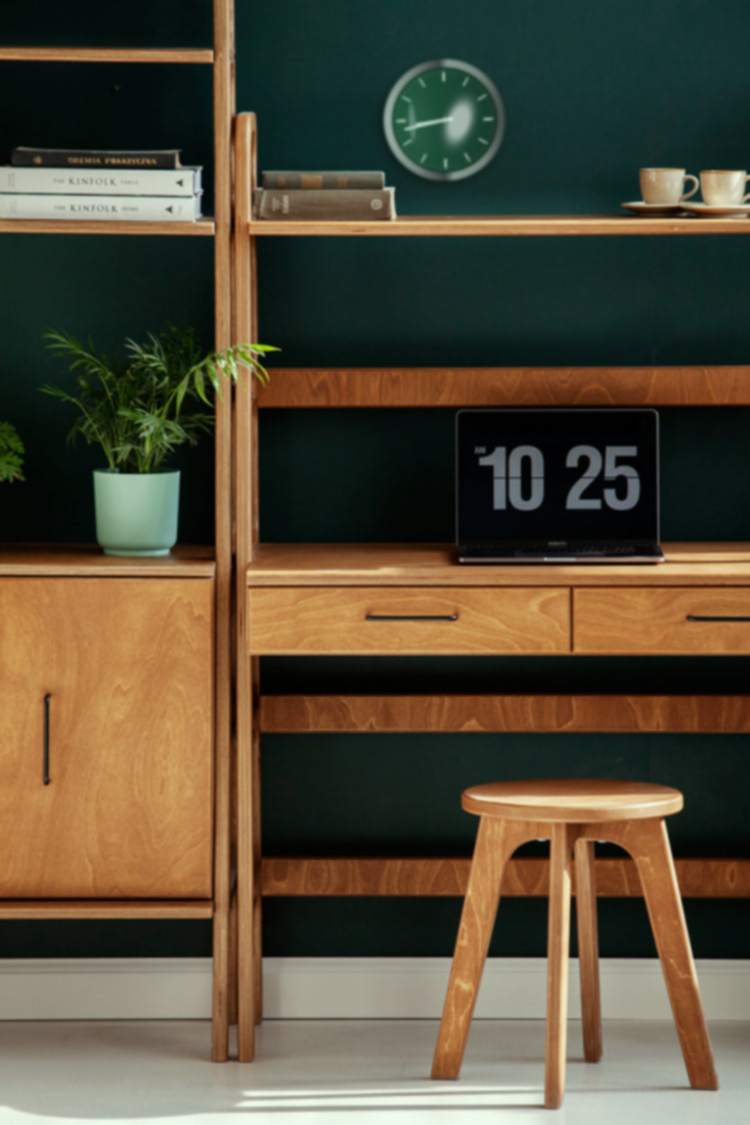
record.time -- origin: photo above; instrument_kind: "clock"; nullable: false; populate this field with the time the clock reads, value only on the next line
8:43
